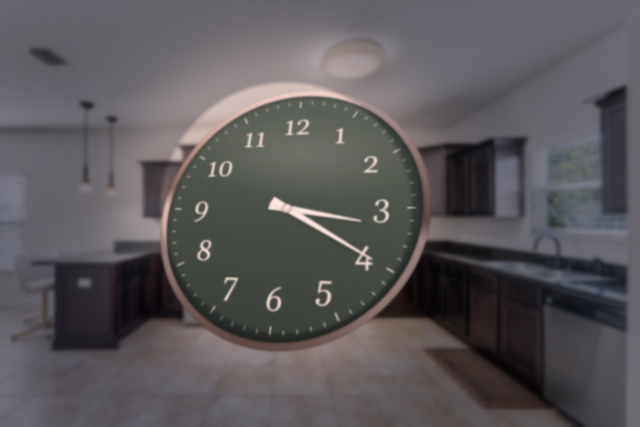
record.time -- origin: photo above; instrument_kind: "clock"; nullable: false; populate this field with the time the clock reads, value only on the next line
3:20
